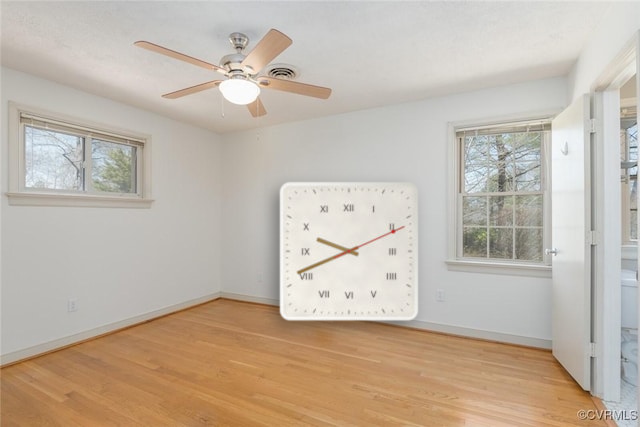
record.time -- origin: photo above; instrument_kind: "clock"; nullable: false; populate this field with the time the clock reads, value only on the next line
9:41:11
